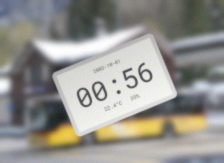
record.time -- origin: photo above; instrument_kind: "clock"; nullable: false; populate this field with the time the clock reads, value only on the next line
0:56
